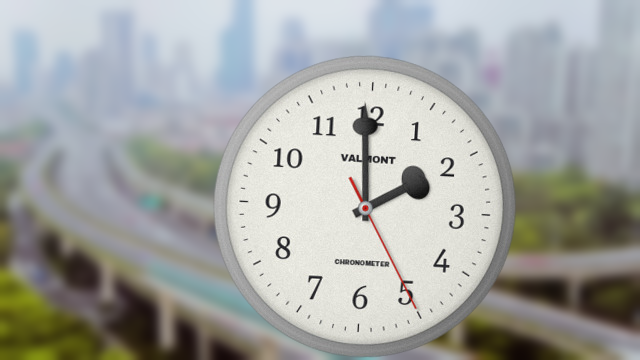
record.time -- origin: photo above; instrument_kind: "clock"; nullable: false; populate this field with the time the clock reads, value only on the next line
1:59:25
